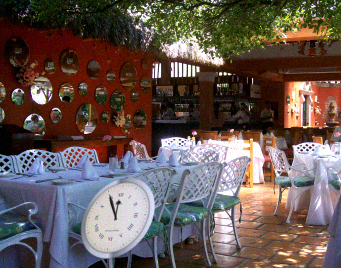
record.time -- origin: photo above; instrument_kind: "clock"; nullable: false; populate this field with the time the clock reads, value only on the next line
11:55
